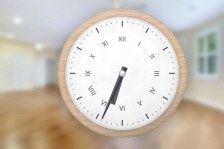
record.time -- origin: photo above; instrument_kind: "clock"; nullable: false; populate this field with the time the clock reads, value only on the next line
6:34
